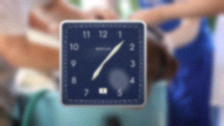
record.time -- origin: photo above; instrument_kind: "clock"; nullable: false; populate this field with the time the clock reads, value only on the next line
7:07
